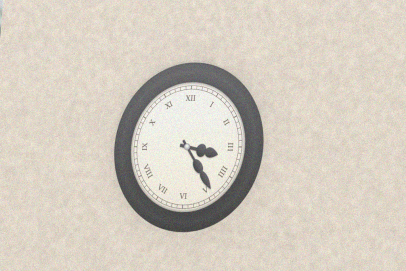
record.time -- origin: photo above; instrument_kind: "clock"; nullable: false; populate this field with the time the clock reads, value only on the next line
3:24
